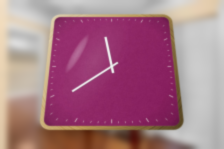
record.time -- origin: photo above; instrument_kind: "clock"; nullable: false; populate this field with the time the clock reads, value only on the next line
11:39
